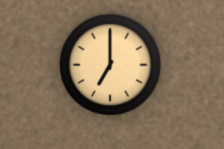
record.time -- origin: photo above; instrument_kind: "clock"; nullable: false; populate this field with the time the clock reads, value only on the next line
7:00
